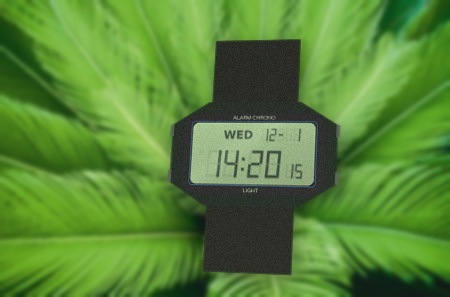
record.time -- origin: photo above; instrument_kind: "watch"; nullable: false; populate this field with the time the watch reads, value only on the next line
14:20:15
